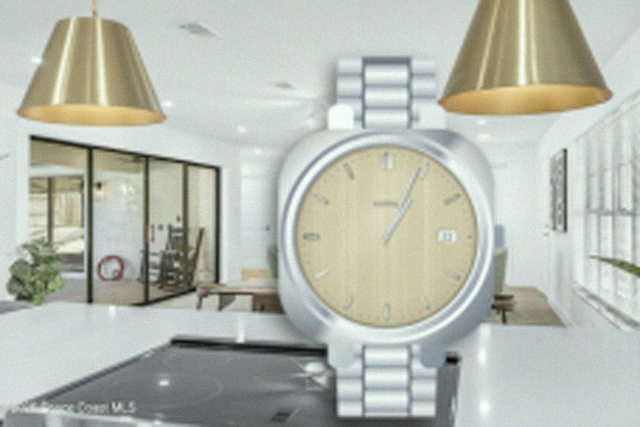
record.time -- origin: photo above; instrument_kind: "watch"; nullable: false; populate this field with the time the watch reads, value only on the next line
1:04
